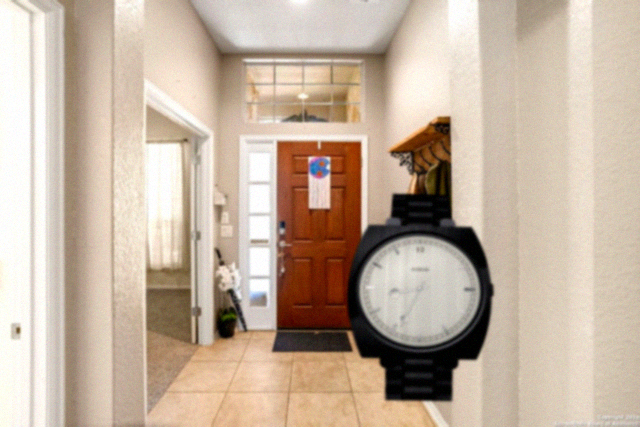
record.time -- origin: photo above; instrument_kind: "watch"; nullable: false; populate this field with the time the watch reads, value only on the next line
8:34
